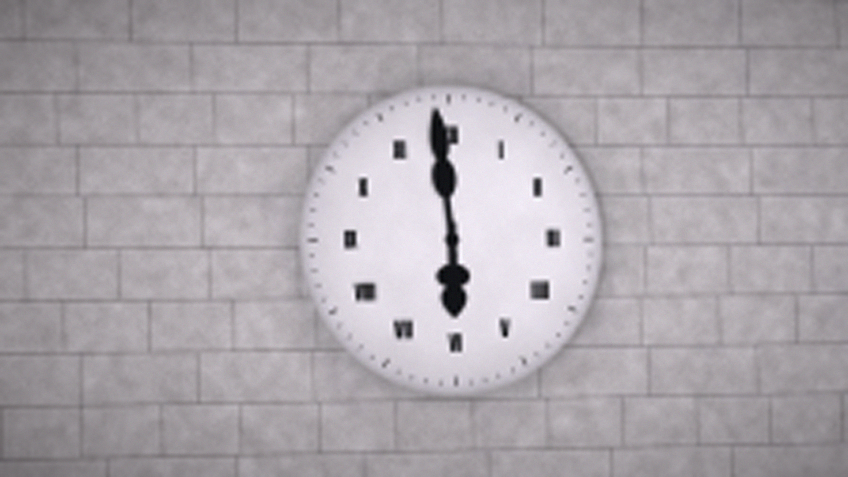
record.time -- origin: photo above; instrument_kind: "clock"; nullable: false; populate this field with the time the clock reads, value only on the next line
5:59
